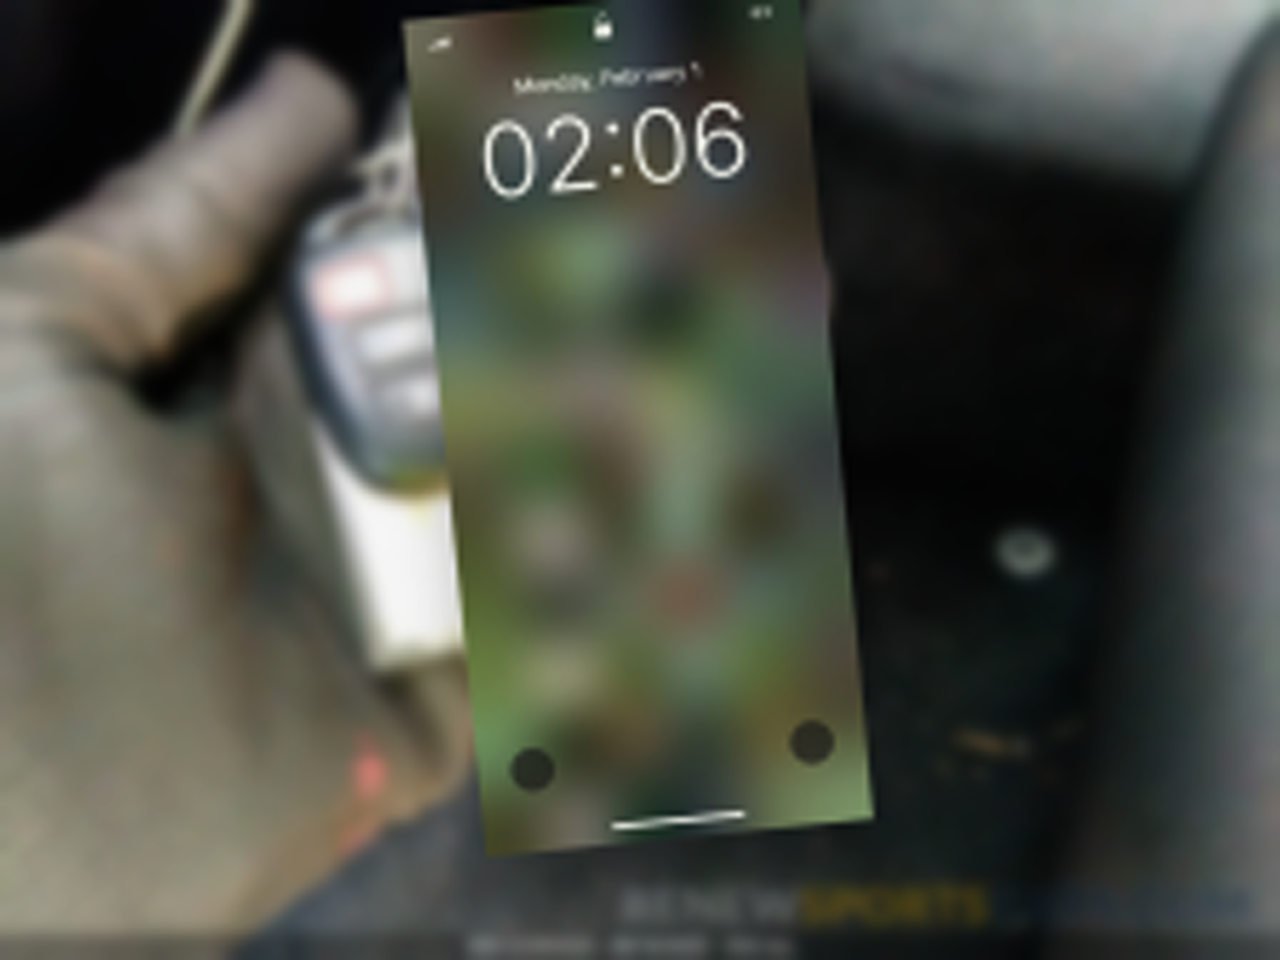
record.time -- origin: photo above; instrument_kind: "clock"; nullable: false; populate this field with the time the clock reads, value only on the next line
2:06
